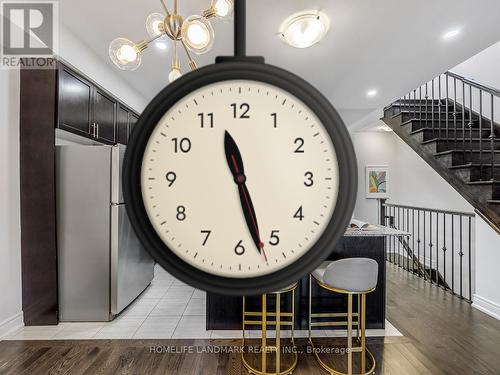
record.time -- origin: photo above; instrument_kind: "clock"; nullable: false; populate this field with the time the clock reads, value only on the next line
11:27:27
